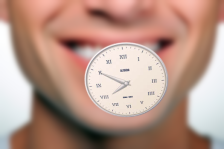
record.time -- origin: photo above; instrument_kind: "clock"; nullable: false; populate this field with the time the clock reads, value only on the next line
7:50
